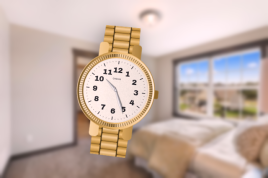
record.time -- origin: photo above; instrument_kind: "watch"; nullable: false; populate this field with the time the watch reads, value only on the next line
10:26
